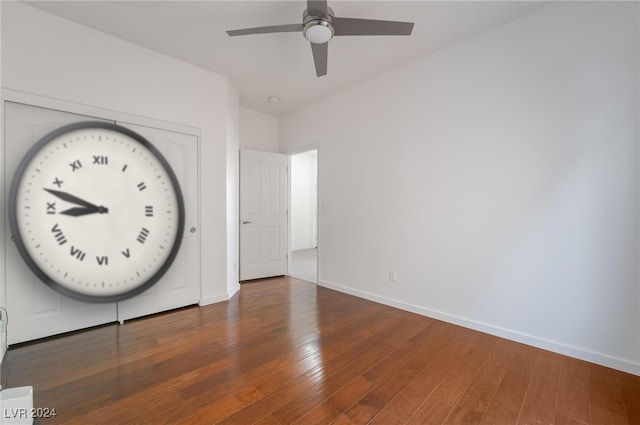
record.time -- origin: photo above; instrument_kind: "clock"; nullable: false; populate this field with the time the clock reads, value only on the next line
8:48
